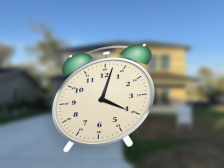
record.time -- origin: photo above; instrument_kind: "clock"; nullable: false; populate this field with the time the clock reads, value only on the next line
4:02
